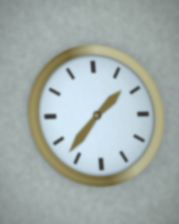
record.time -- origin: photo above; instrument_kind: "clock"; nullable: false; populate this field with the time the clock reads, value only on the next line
1:37
